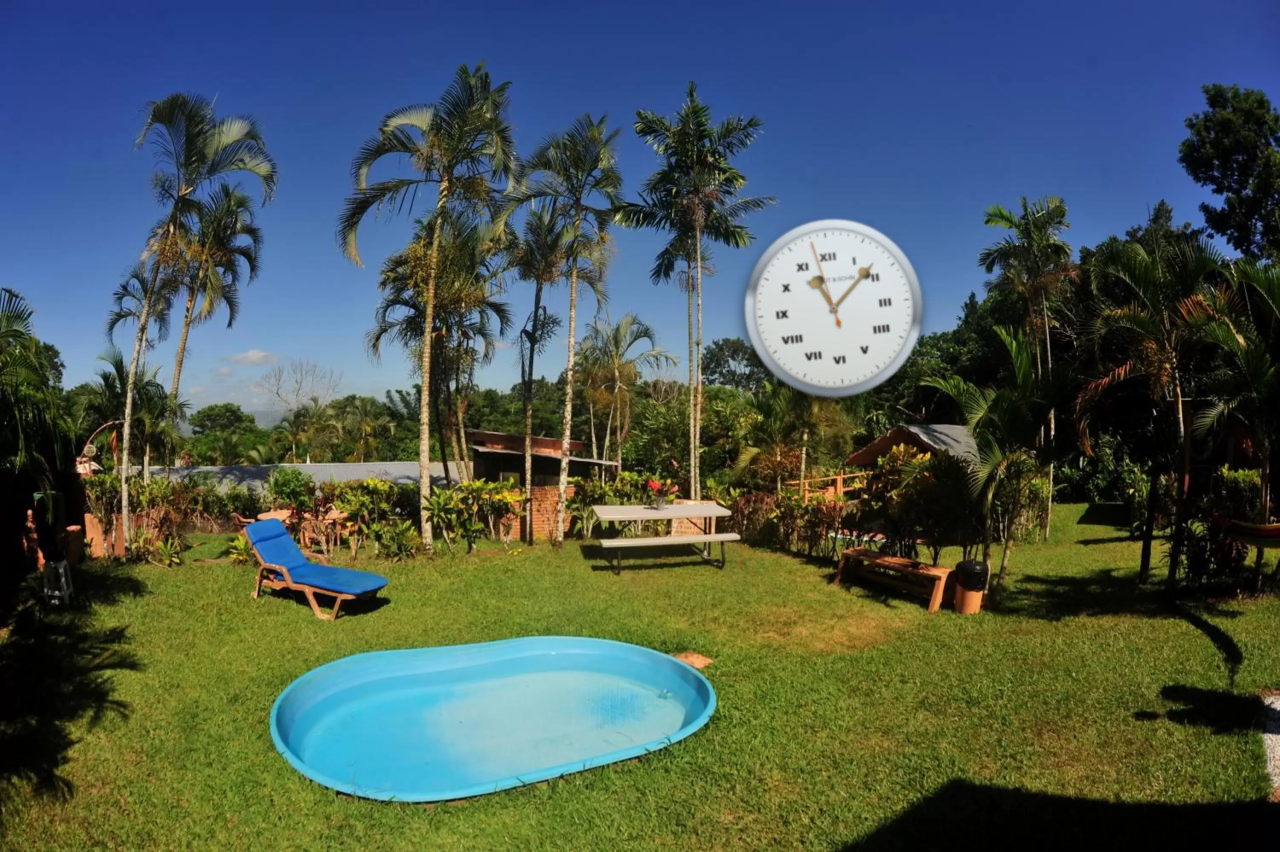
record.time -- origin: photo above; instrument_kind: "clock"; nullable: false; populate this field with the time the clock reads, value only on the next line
11:07:58
